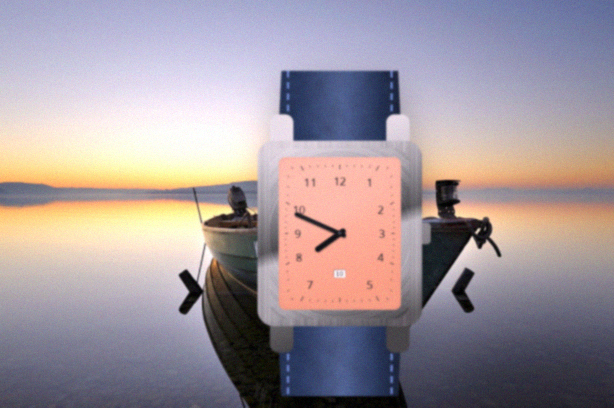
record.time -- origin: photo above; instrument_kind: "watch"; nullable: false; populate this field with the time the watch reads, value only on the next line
7:49
